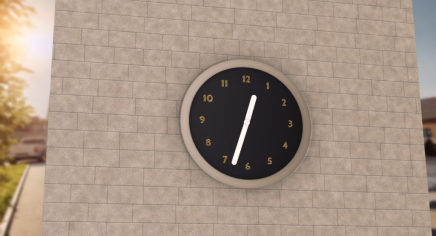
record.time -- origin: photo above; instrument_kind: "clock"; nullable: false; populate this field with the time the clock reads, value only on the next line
12:33
